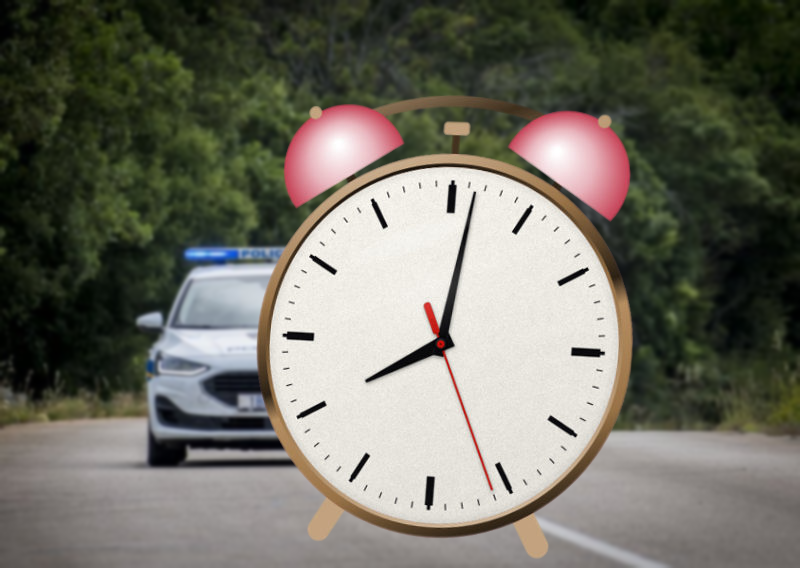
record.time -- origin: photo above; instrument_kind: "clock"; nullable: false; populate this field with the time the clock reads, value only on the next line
8:01:26
